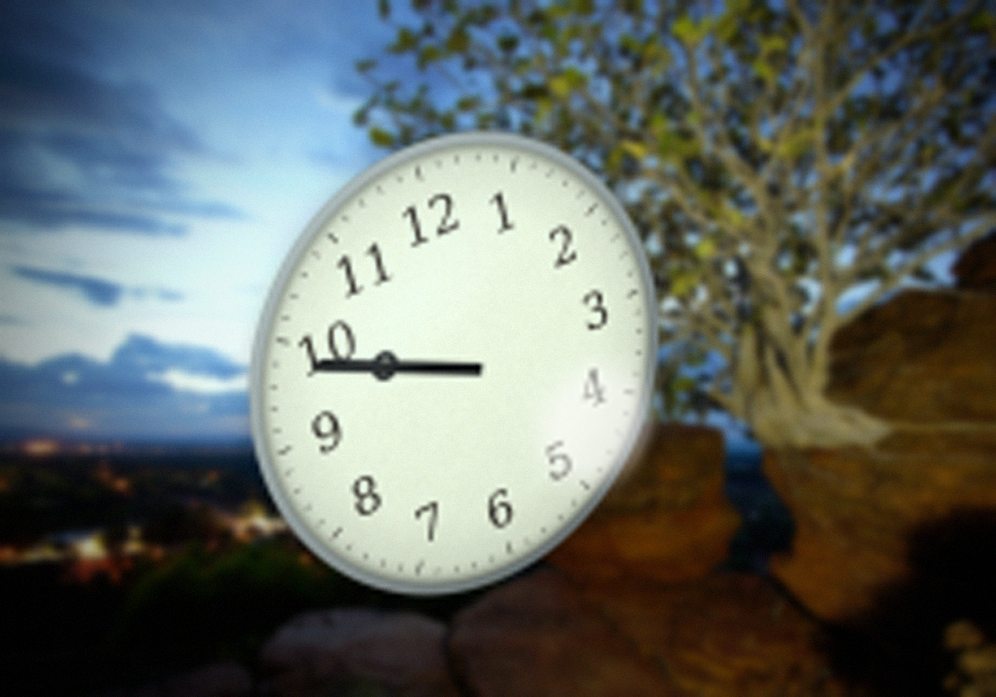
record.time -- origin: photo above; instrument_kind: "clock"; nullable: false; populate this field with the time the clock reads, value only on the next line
9:49
